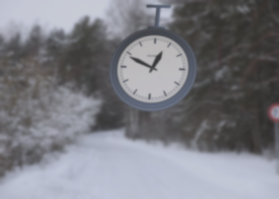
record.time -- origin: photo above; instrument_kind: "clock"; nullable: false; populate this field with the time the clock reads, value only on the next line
12:49
